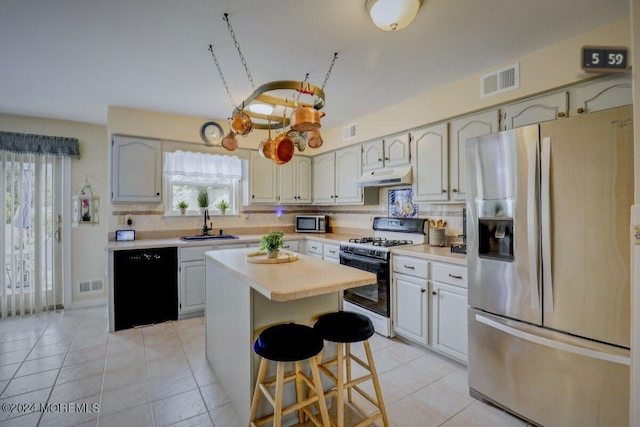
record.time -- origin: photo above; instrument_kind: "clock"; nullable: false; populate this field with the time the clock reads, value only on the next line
5:59
